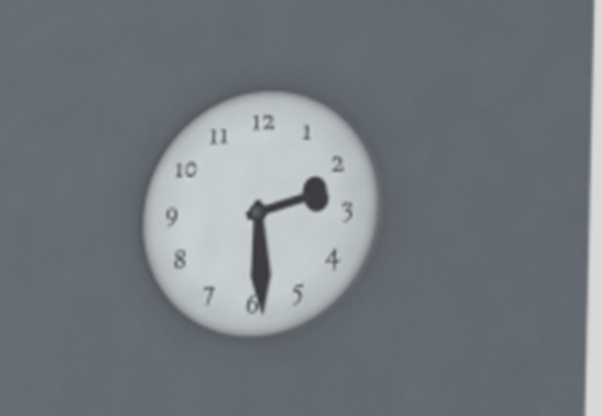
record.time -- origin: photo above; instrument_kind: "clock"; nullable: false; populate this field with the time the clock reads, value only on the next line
2:29
